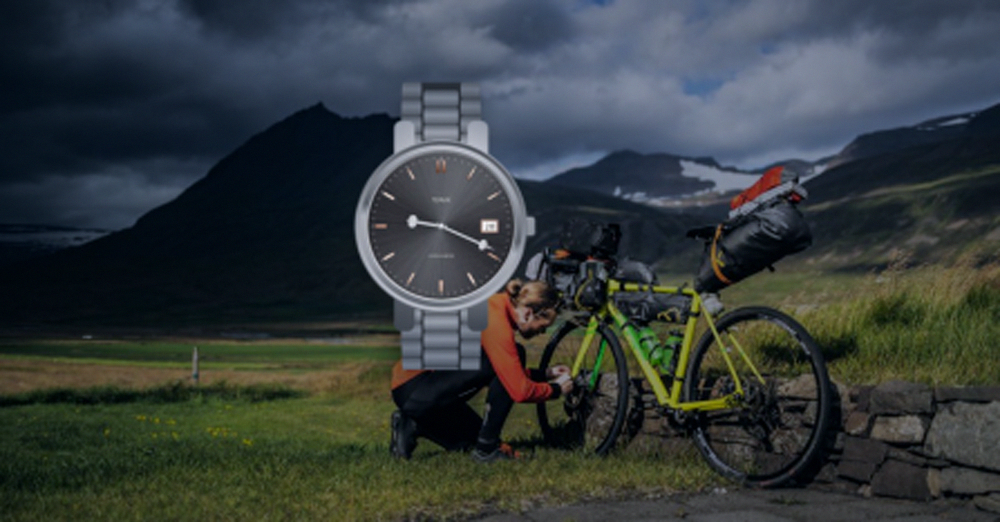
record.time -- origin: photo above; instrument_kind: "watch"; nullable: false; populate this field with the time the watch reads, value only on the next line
9:19
